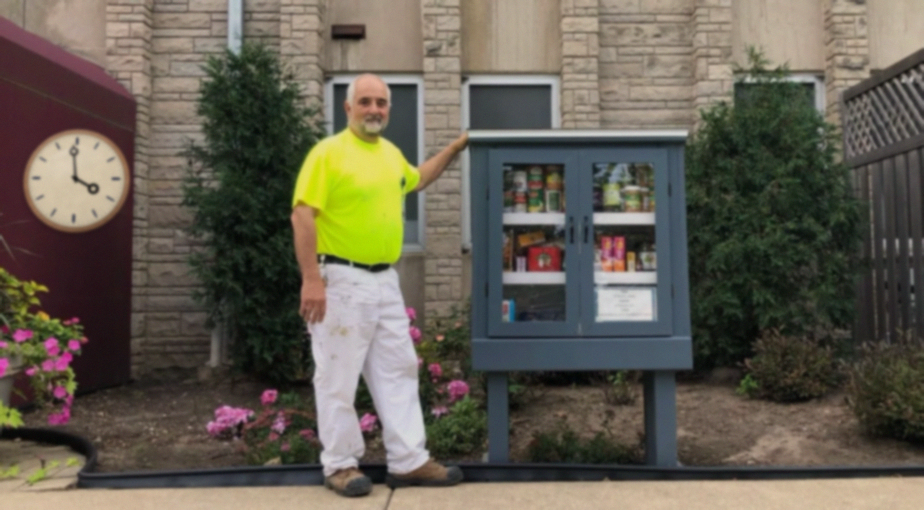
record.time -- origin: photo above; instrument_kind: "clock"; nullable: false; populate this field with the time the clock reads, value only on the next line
3:59
